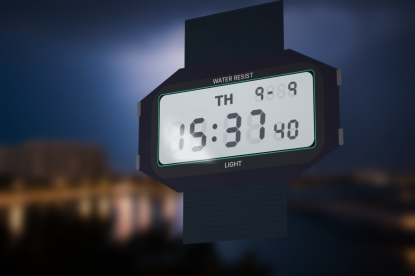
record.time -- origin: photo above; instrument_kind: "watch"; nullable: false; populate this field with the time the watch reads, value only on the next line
15:37:40
